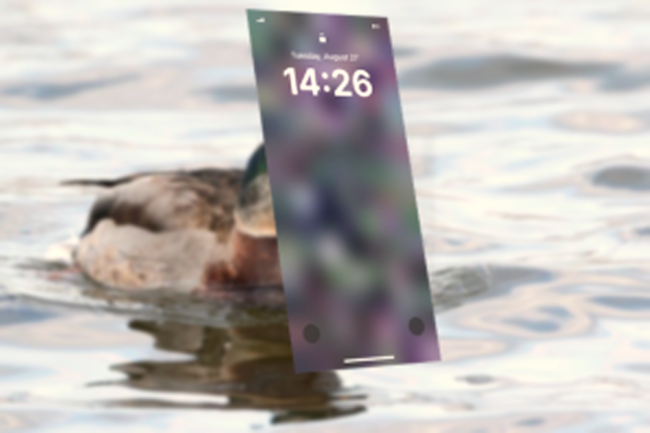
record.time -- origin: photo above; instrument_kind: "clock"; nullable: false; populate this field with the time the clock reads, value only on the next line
14:26
